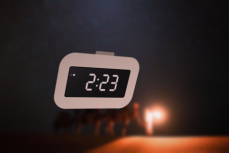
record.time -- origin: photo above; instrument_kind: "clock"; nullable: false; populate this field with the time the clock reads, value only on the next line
2:23
